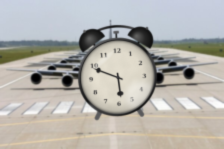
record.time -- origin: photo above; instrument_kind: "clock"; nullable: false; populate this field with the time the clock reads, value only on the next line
5:49
